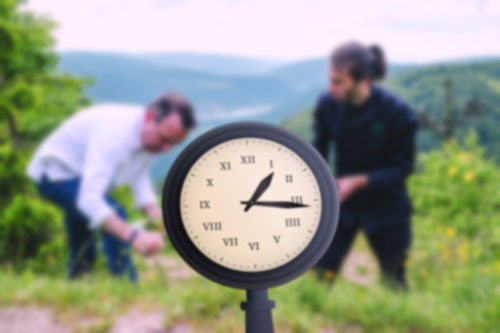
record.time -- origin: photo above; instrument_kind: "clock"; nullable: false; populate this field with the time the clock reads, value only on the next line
1:16
